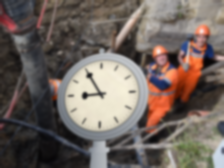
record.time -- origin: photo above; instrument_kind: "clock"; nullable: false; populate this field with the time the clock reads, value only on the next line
8:55
